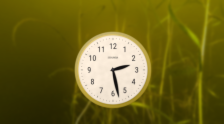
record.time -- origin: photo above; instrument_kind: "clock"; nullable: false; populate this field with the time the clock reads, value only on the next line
2:28
